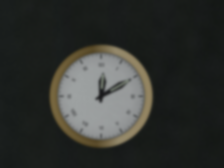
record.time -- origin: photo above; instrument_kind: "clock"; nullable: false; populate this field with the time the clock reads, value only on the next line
12:10
